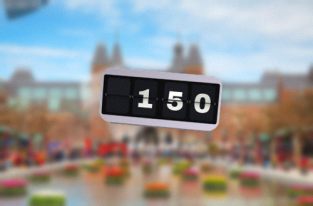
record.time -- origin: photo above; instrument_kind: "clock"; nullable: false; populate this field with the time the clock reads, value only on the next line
1:50
